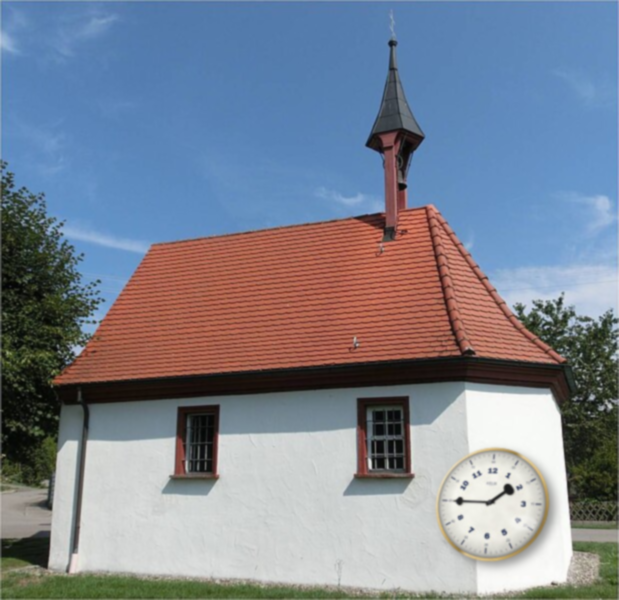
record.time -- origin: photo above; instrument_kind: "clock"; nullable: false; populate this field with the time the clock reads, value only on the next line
1:45
